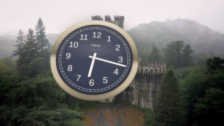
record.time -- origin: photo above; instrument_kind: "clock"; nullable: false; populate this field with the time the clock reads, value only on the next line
6:17
